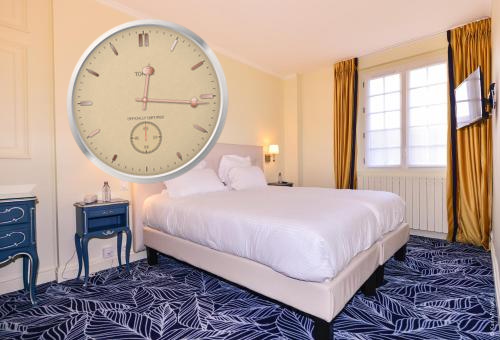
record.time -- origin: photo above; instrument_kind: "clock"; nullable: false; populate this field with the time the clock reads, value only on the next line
12:16
